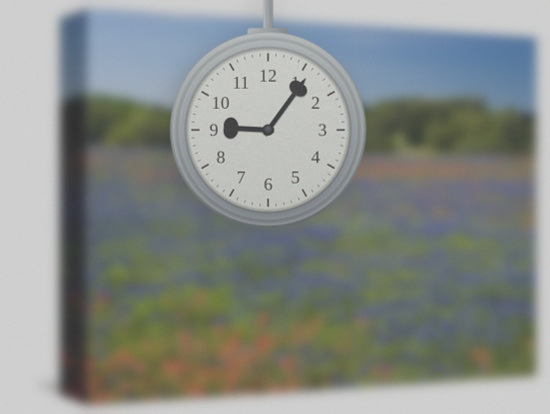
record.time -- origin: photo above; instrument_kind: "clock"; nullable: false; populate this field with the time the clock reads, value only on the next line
9:06
